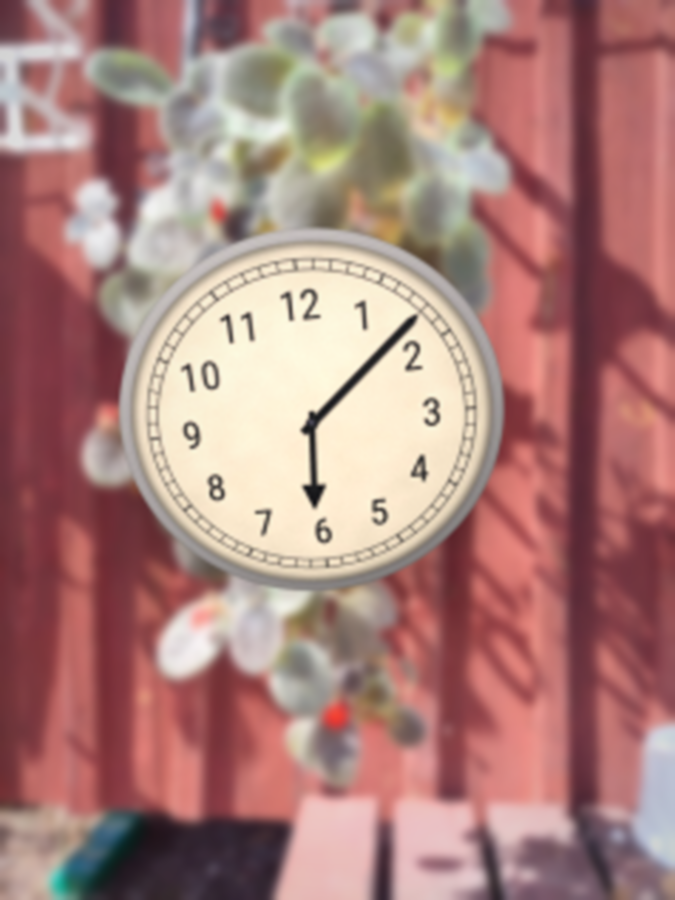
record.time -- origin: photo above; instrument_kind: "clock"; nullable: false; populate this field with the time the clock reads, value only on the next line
6:08
